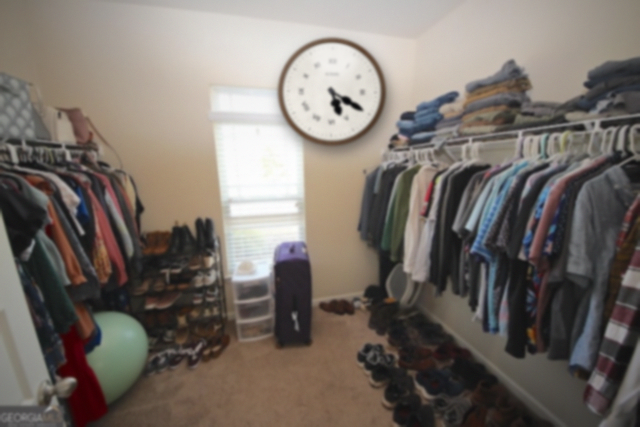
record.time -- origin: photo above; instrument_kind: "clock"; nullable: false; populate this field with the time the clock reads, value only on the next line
5:20
